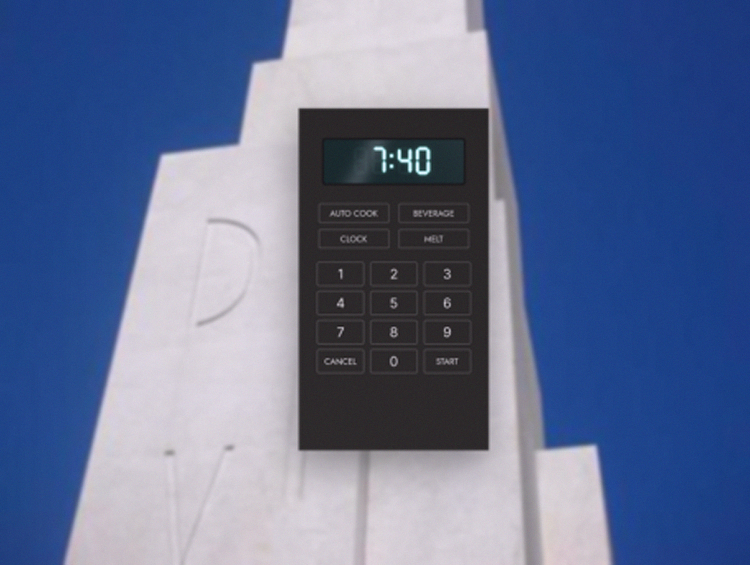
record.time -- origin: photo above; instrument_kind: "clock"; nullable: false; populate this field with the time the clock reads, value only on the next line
7:40
